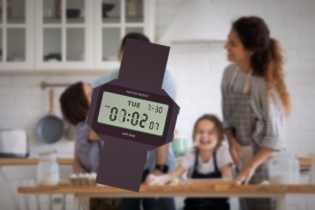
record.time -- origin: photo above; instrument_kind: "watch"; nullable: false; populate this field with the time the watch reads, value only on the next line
7:02:07
